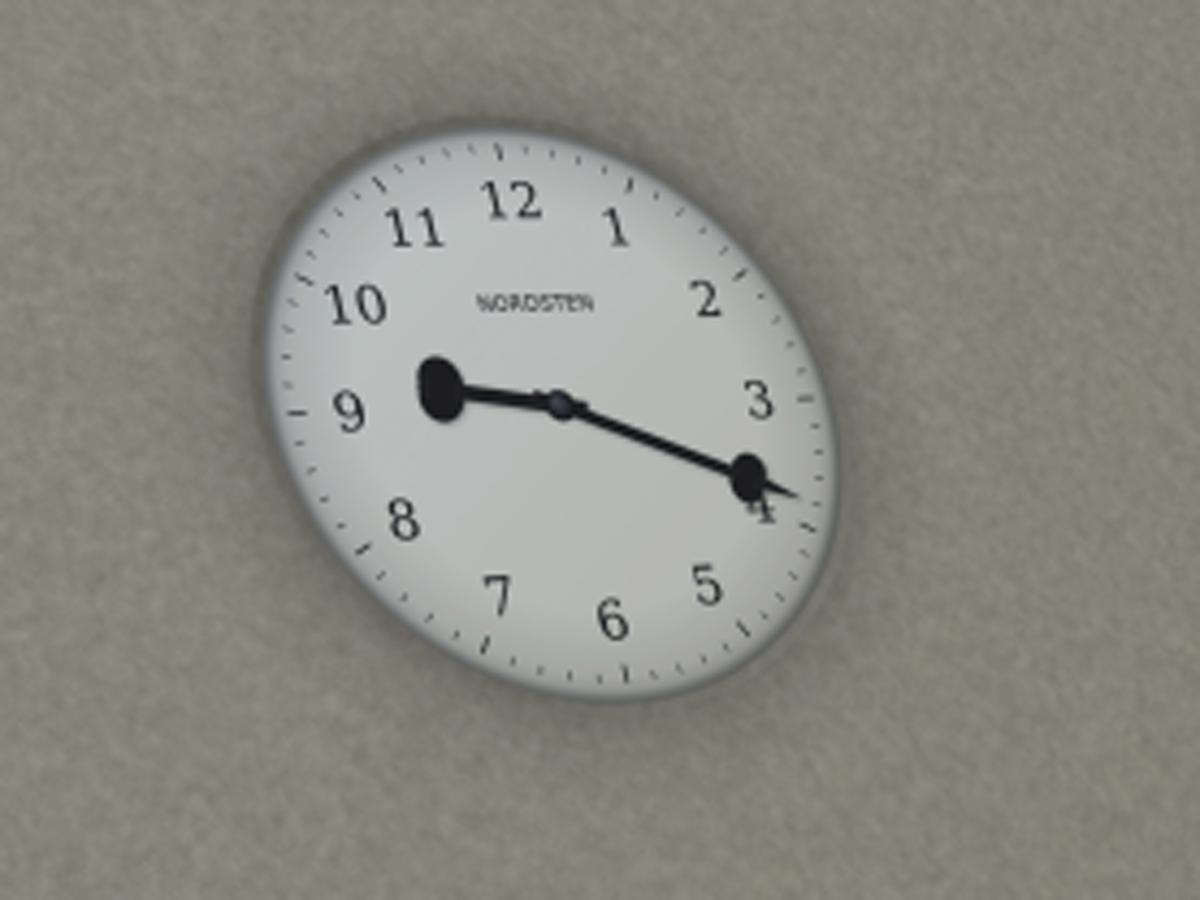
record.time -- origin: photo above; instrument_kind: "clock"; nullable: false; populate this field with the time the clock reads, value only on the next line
9:19
